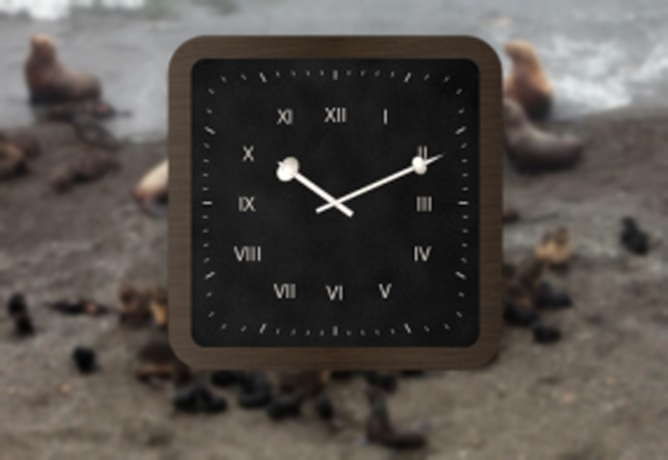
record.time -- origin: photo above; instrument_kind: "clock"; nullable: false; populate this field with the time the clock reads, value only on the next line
10:11
